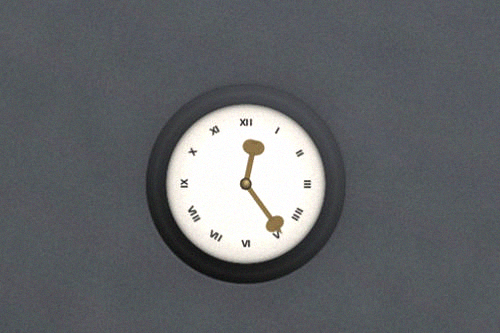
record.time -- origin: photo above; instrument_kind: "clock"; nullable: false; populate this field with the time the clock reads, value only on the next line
12:24
